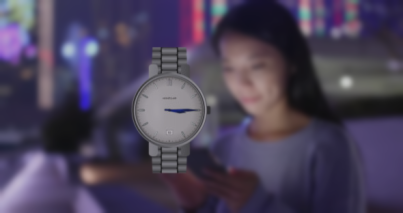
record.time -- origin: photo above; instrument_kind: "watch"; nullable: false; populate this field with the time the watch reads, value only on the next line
3:15
